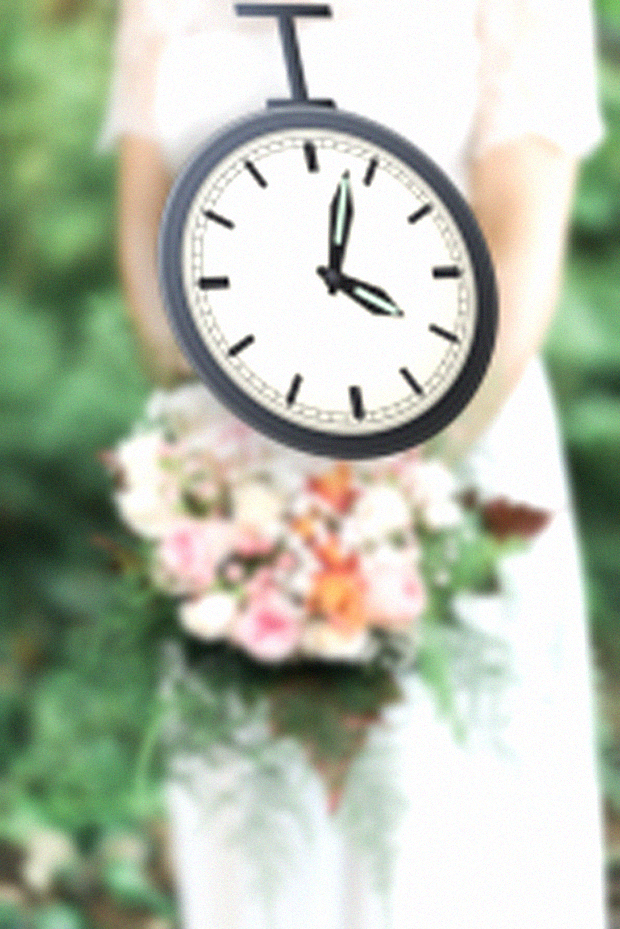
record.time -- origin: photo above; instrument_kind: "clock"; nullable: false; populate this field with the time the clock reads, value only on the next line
4:03
